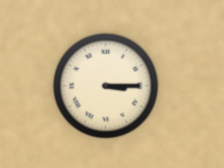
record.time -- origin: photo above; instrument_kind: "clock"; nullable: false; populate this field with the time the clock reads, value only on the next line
3:15
